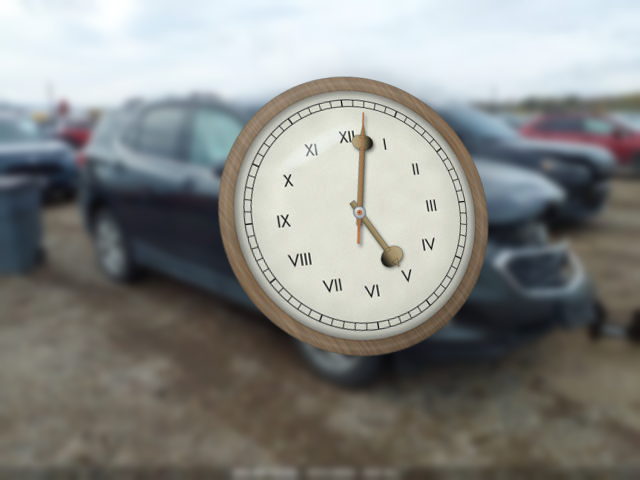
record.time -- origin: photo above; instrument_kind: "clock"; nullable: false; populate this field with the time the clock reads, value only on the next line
5:02:02
